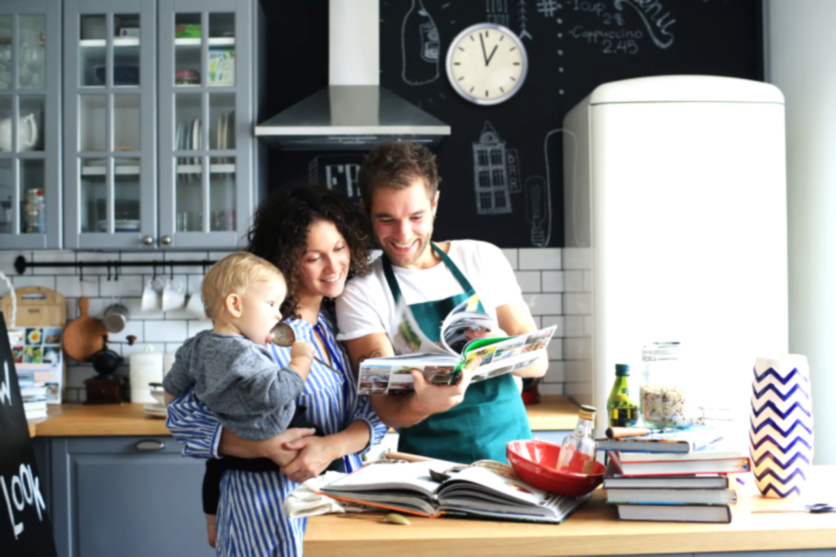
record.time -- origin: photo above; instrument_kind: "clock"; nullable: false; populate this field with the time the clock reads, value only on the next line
12:58
